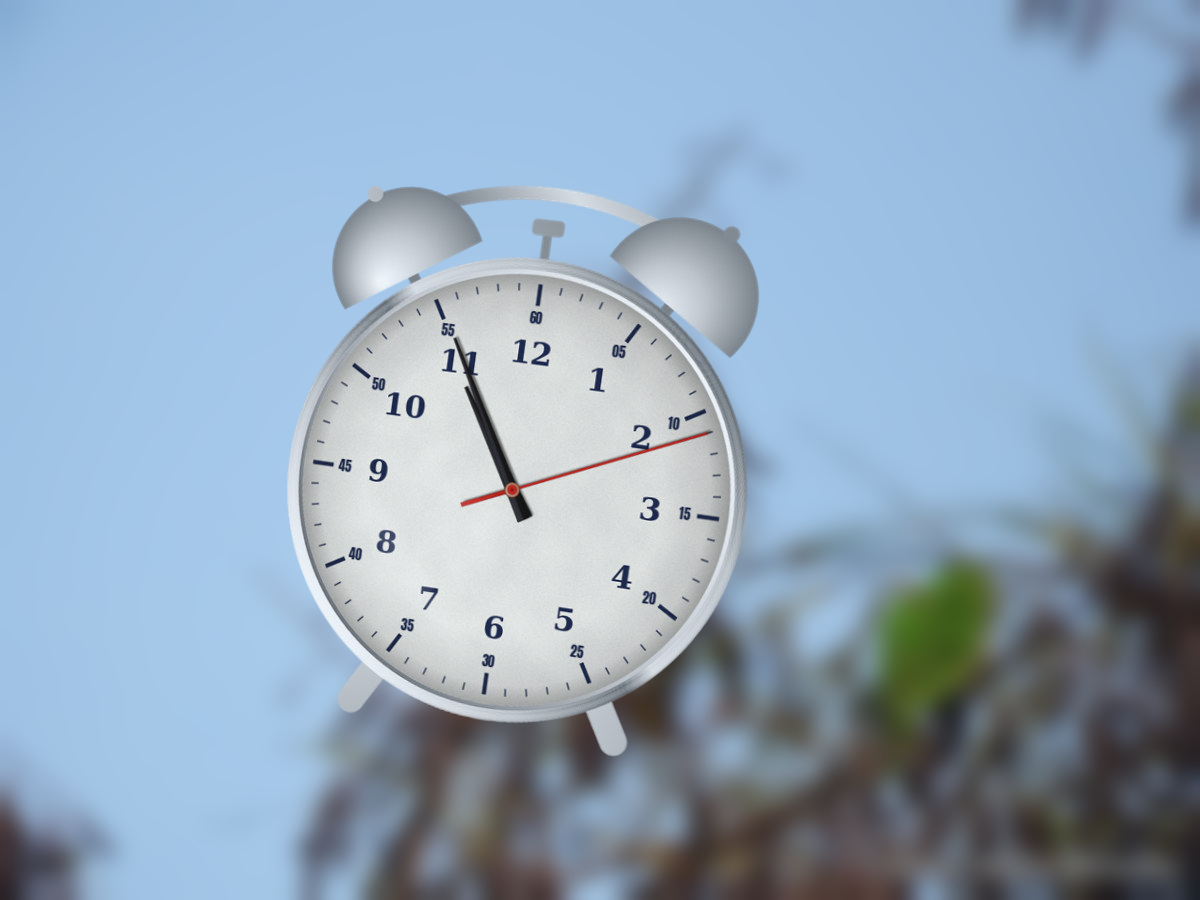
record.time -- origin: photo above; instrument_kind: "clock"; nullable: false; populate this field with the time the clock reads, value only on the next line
10:55:11
